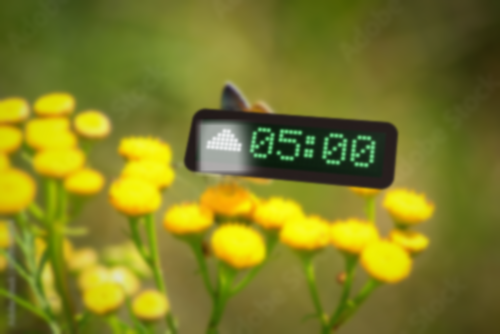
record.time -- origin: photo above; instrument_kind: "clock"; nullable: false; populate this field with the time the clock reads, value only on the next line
5:00
